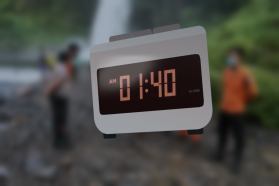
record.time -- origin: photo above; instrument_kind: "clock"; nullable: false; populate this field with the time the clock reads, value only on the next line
1:40
